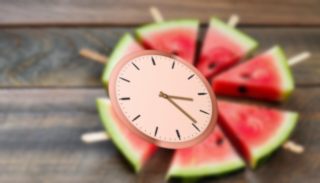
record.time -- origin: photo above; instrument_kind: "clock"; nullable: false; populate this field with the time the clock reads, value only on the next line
3:24
